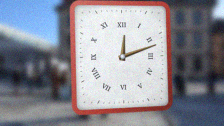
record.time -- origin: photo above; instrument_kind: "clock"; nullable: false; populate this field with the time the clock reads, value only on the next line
12:12
